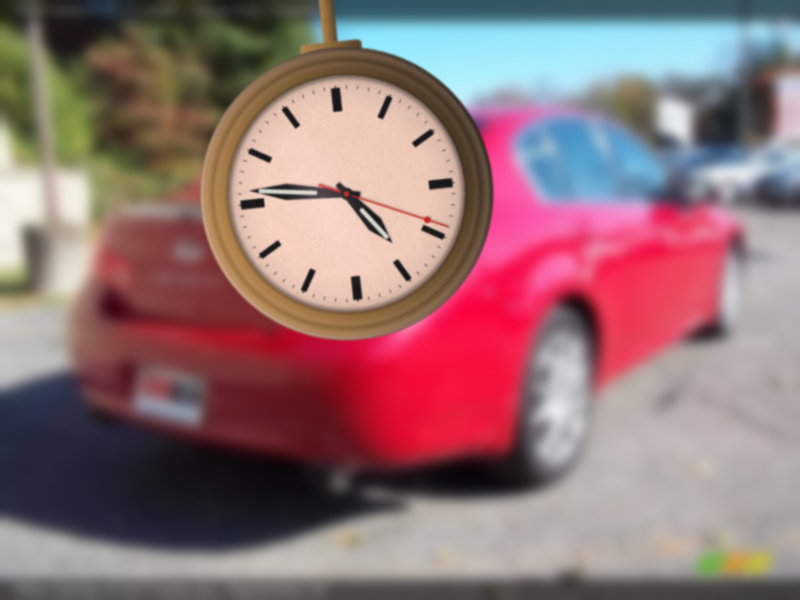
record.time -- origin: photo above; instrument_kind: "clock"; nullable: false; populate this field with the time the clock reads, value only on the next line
4:46:19
